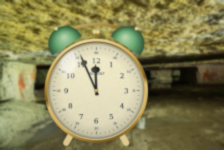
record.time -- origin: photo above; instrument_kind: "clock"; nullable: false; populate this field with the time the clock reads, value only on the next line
11:56
